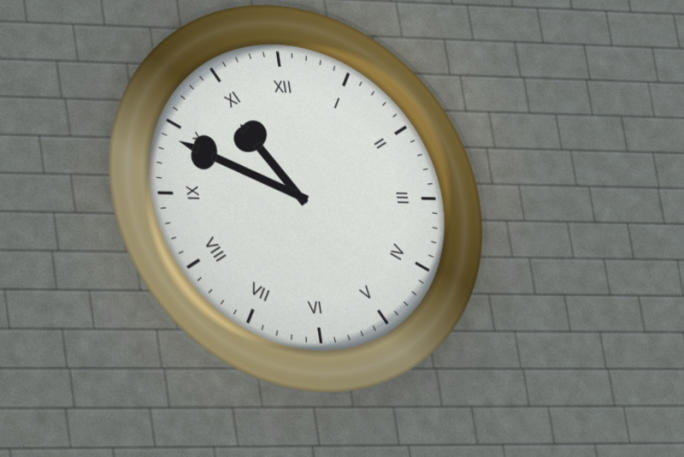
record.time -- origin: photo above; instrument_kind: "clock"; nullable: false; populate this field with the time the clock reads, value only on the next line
10:49
